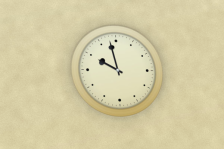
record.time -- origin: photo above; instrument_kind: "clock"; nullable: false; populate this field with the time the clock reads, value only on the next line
9:58
